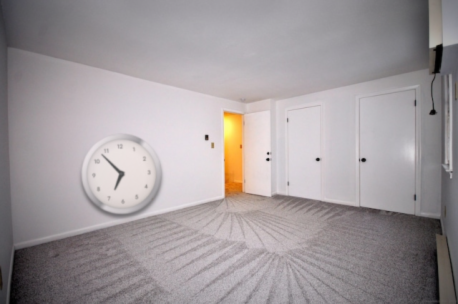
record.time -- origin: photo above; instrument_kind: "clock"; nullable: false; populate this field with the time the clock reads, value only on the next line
6:53
